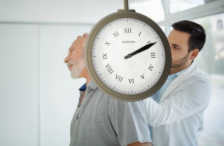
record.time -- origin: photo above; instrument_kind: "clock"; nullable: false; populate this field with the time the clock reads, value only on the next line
2:11
